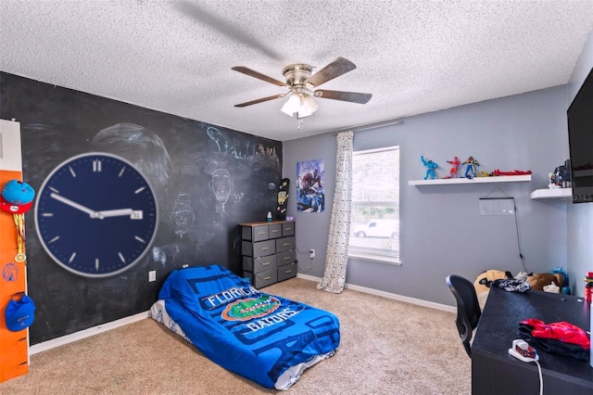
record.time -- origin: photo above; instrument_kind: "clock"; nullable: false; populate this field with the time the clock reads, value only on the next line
2:49
